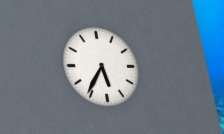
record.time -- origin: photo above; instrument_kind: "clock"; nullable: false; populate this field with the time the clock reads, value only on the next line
5:36
